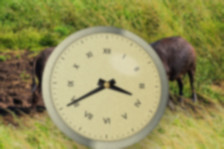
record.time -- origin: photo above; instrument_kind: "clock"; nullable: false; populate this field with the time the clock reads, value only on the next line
3:40
